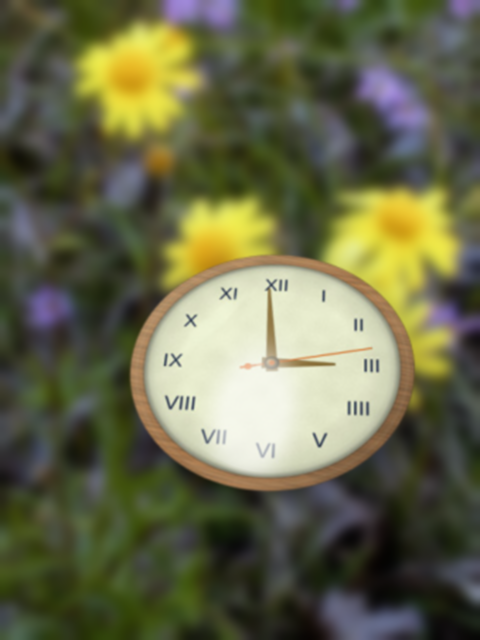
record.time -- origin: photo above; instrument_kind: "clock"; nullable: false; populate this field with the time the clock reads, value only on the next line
2:59:13
